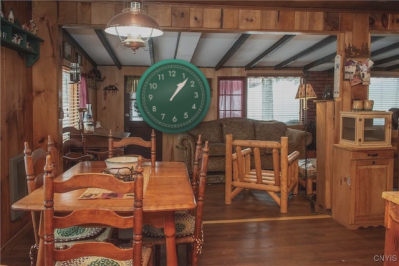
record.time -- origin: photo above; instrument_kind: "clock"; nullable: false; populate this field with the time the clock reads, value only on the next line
1:07
